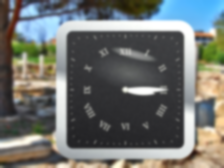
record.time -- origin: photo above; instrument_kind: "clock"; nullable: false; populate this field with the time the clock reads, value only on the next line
3:15
